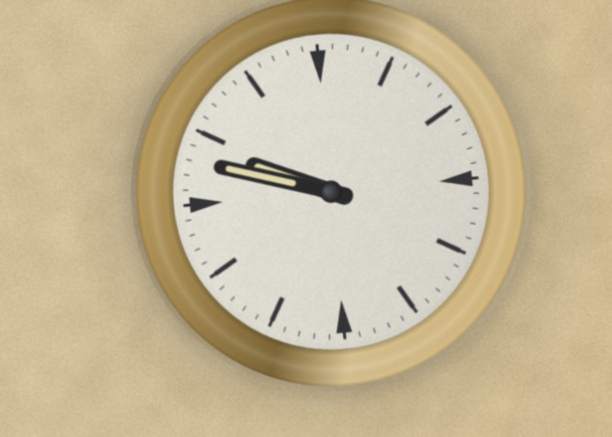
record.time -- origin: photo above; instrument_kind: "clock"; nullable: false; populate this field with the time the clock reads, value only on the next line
9:48
